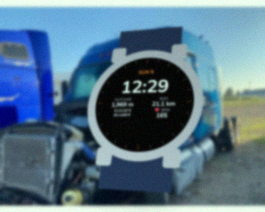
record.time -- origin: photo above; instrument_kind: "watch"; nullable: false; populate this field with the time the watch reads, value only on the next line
12:29
